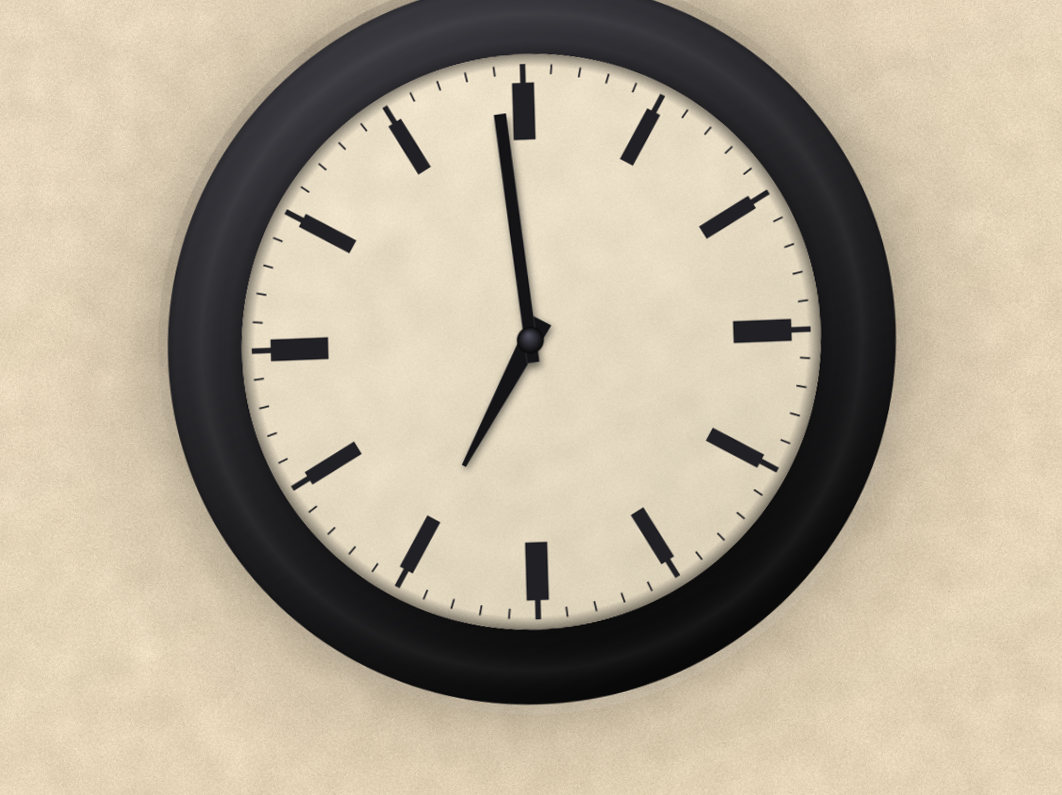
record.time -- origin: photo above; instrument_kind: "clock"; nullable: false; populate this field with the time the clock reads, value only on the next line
6:59
